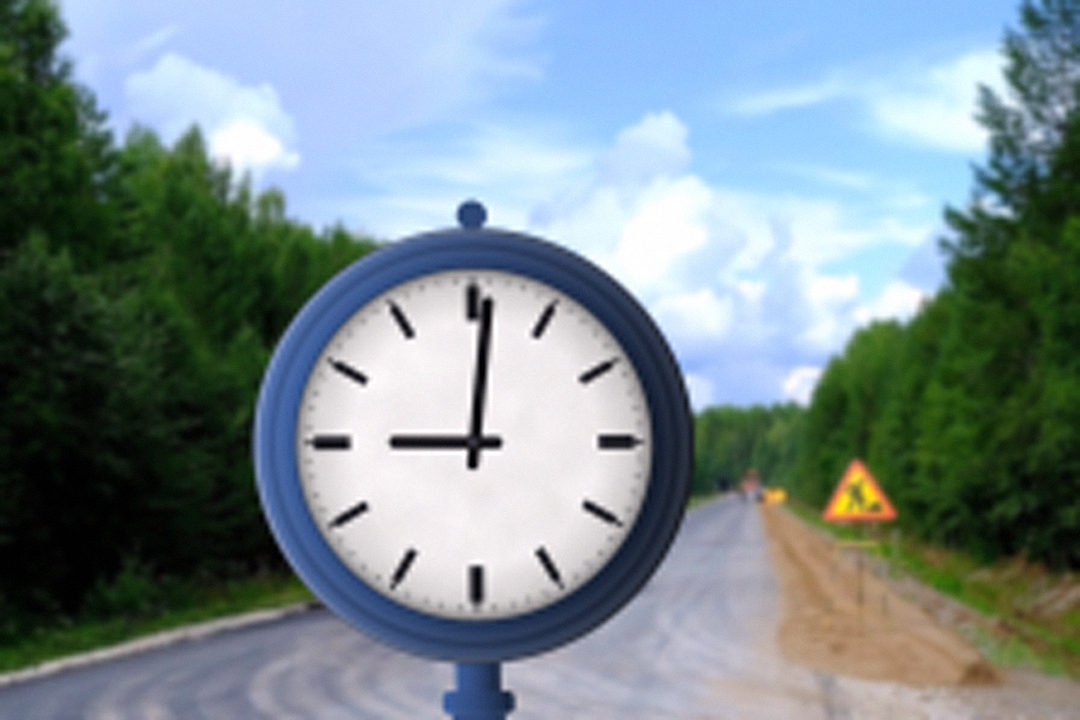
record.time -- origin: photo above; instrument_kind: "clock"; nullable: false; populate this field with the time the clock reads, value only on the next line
9:01
